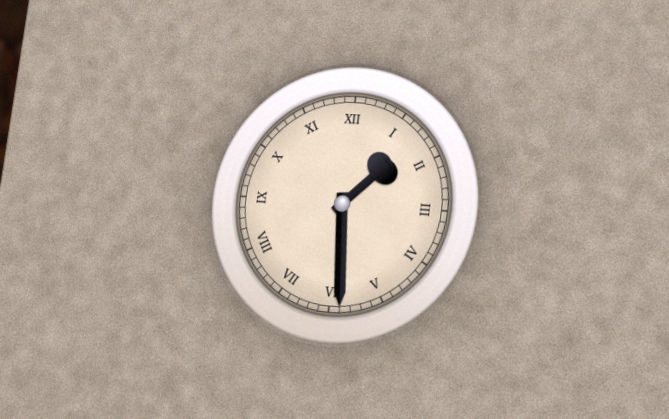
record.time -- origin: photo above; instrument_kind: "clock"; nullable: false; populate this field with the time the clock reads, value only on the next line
1:29
